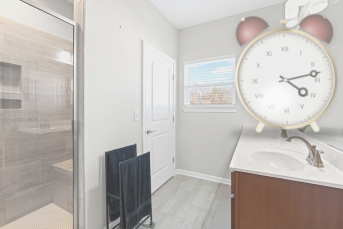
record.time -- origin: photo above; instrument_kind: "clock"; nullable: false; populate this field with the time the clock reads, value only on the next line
4:13
